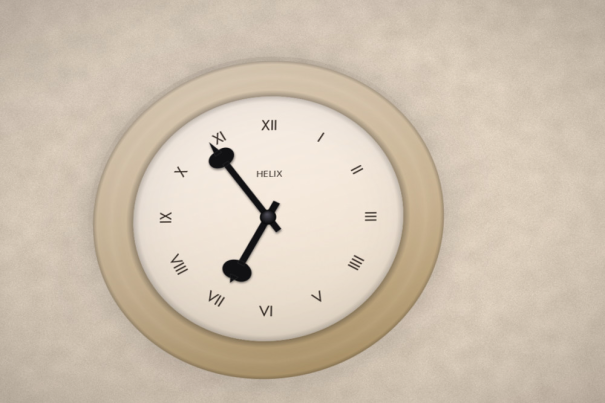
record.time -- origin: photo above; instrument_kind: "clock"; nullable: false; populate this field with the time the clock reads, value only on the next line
6:54
